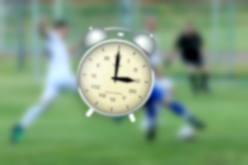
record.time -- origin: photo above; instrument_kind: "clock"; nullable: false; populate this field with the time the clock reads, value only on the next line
3:00
